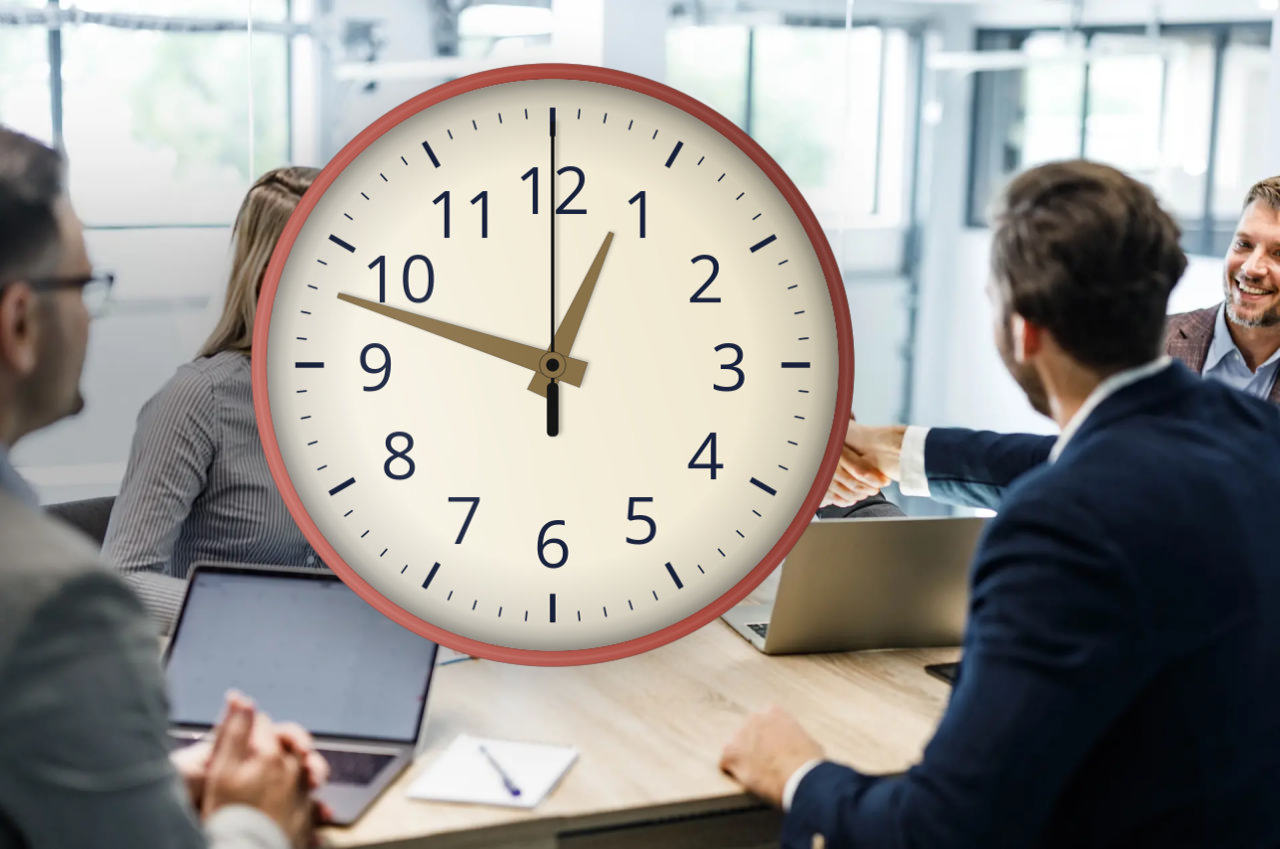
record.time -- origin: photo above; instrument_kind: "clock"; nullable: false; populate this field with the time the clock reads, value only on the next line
12:48:00
